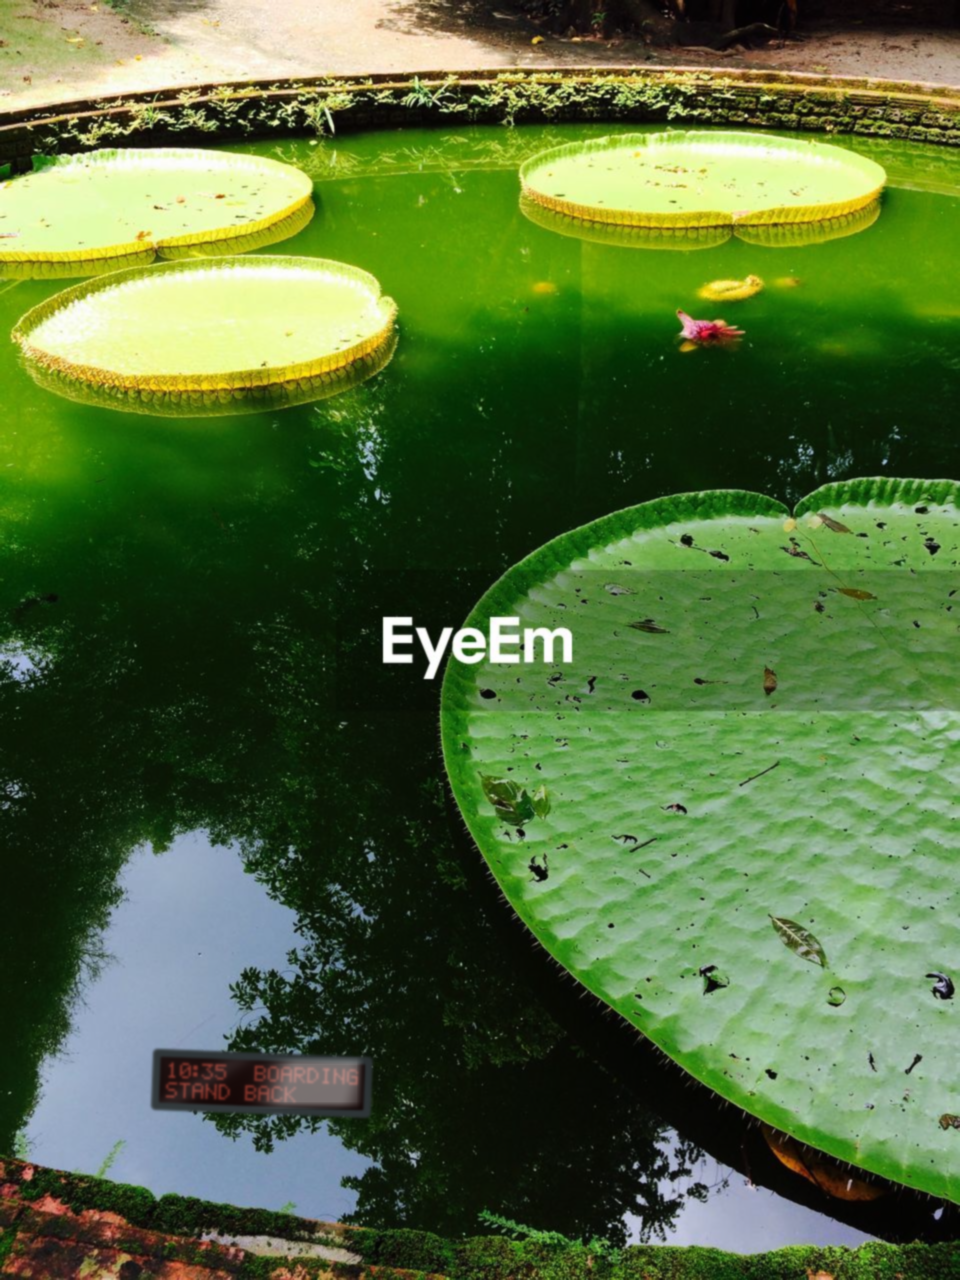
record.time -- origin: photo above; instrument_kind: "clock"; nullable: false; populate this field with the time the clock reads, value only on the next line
10:35
